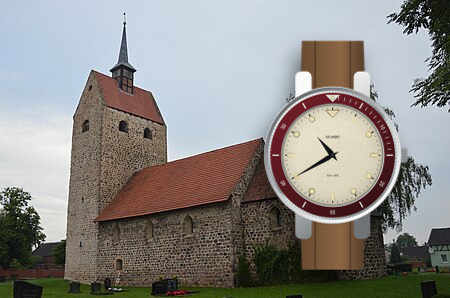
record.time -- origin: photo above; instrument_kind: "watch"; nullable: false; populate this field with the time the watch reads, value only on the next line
10:40
